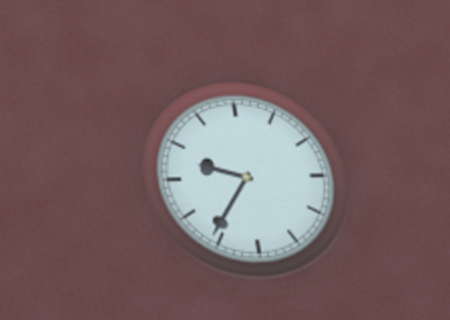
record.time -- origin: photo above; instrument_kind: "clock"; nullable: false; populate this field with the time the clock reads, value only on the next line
9:36
